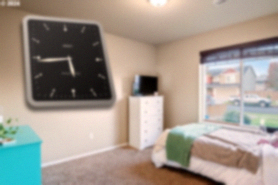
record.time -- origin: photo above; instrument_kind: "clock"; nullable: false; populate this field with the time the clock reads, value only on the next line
5:44
